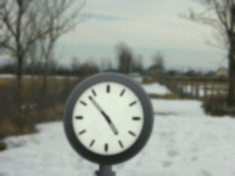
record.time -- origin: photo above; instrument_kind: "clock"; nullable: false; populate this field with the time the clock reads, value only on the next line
4:53
